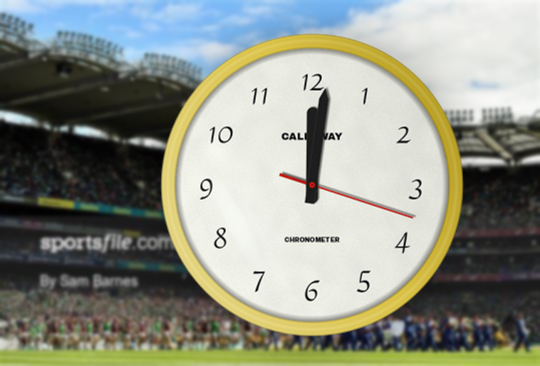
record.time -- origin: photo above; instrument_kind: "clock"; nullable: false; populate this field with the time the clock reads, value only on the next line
12:01:18
